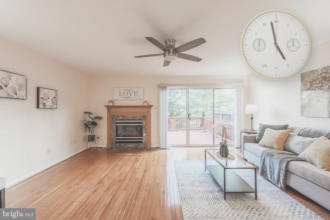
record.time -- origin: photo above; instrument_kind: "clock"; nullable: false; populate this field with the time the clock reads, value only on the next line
4:58
